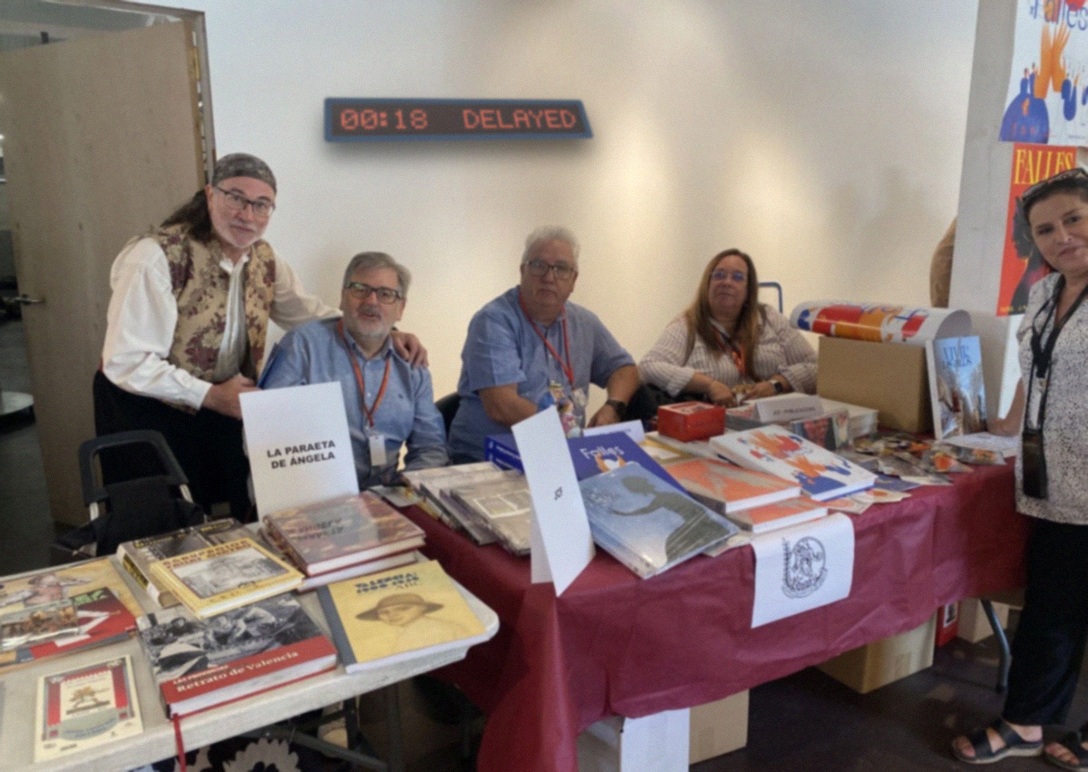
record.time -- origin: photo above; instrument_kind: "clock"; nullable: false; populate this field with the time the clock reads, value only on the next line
0:18
